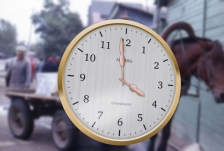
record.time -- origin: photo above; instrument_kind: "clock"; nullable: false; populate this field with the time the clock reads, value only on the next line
3:59
